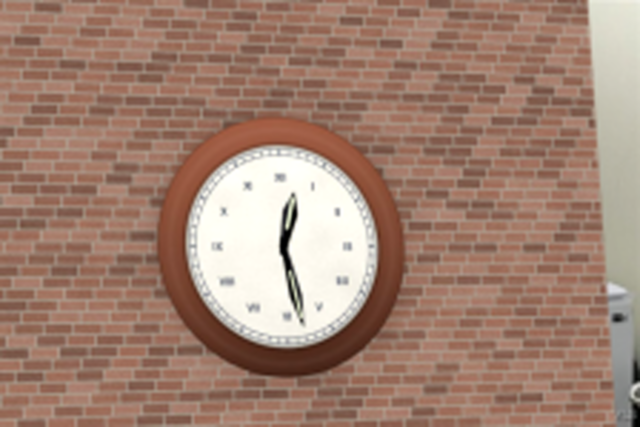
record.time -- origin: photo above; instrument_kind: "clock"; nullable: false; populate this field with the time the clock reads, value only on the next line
12:28
